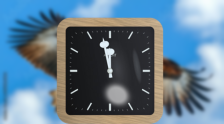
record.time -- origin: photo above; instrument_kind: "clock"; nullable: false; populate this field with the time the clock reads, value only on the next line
11:58
